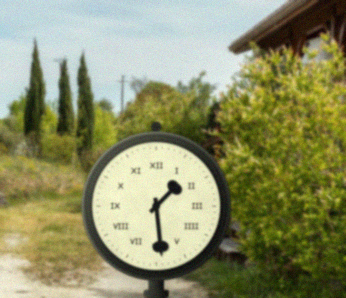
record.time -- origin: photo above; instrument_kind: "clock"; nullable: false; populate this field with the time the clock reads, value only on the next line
1:29
